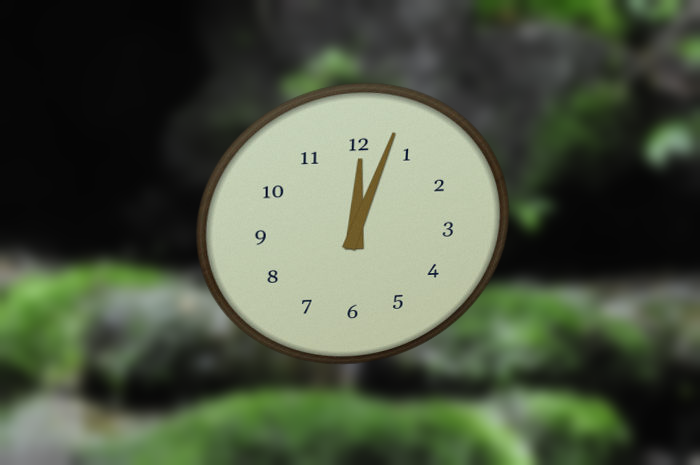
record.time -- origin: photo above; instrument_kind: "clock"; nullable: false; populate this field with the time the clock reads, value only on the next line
12:03
